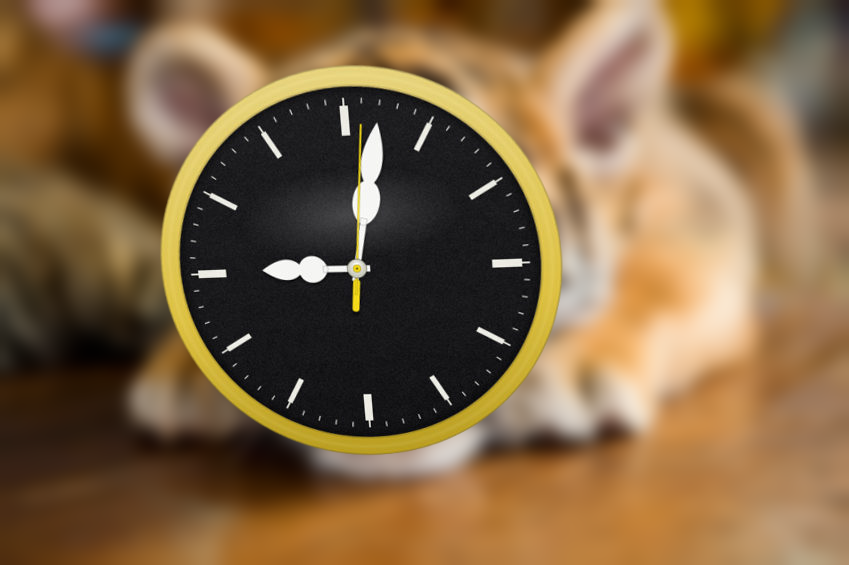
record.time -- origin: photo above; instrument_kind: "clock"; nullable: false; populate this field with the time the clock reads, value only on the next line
9:02:01
